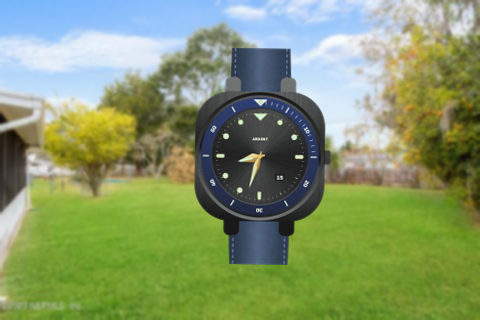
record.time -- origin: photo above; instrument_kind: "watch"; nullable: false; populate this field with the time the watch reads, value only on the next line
8:33
